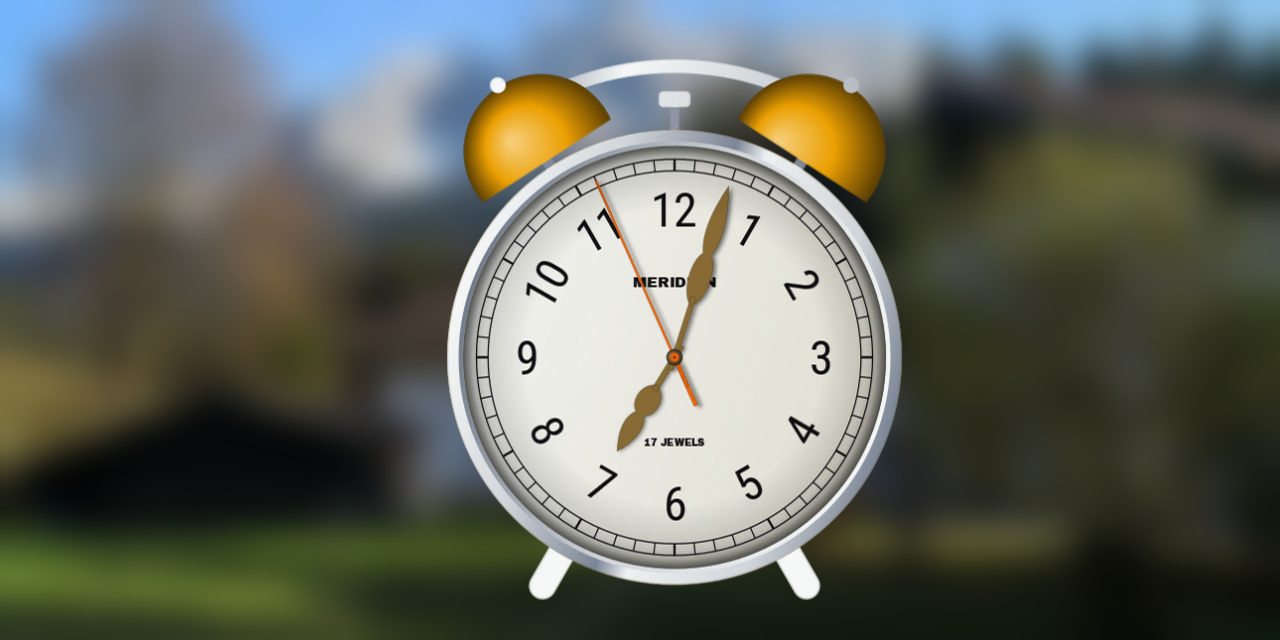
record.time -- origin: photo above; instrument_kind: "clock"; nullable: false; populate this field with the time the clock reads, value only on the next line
7:02:56
